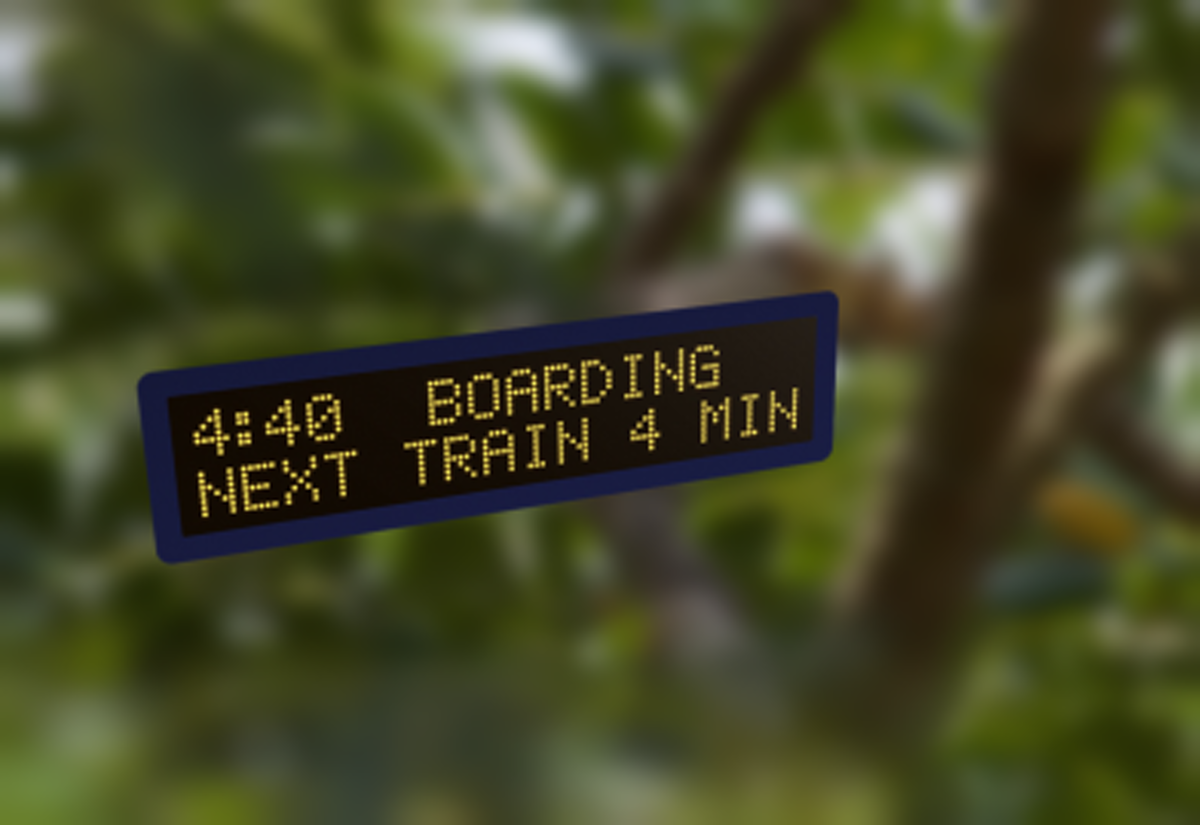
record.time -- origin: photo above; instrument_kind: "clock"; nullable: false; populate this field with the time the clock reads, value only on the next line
4:40
